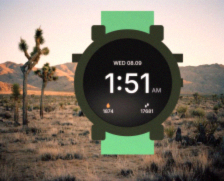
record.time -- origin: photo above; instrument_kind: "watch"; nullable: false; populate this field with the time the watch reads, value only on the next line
1:51
